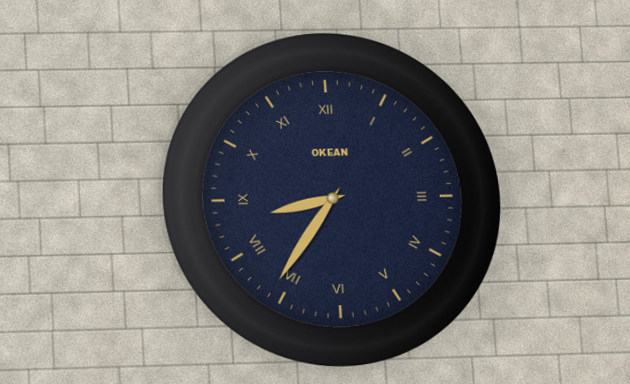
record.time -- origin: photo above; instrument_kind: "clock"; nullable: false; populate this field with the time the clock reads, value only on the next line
8:36
